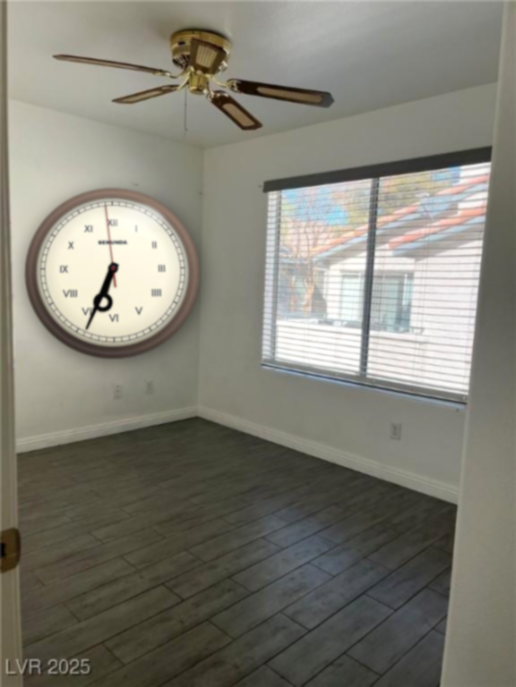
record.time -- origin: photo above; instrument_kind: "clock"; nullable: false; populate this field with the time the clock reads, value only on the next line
6:33:59
